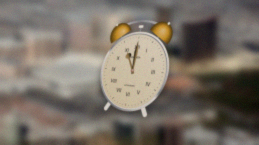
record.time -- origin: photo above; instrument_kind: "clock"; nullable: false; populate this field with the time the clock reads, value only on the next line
11:00
